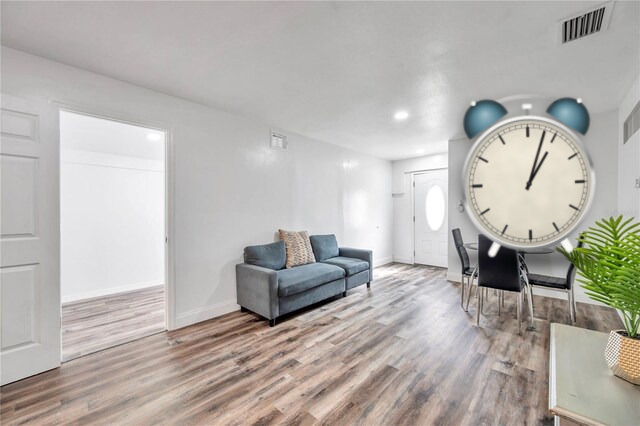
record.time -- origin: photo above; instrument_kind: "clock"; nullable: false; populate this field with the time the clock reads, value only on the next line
1:03
